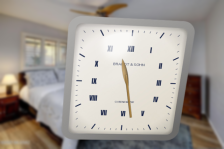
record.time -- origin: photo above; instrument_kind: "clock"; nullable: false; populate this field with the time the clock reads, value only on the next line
11:28
